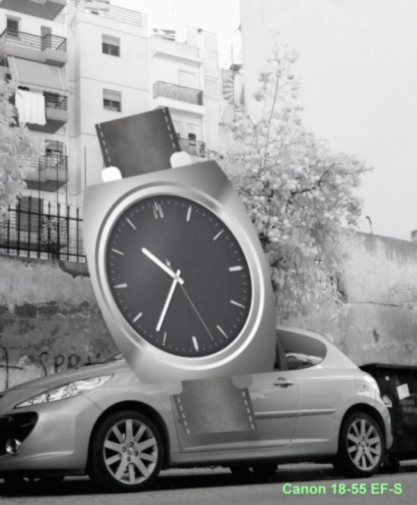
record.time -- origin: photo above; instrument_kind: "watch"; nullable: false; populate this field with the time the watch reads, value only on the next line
10:36:27
